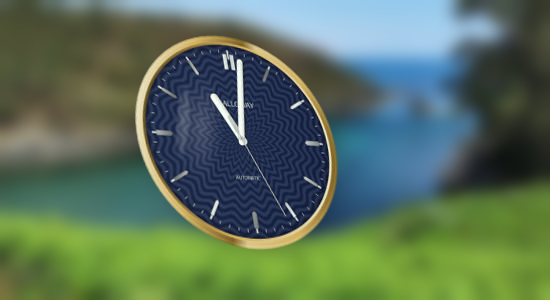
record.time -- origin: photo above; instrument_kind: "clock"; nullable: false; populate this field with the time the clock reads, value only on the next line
11:01:26
